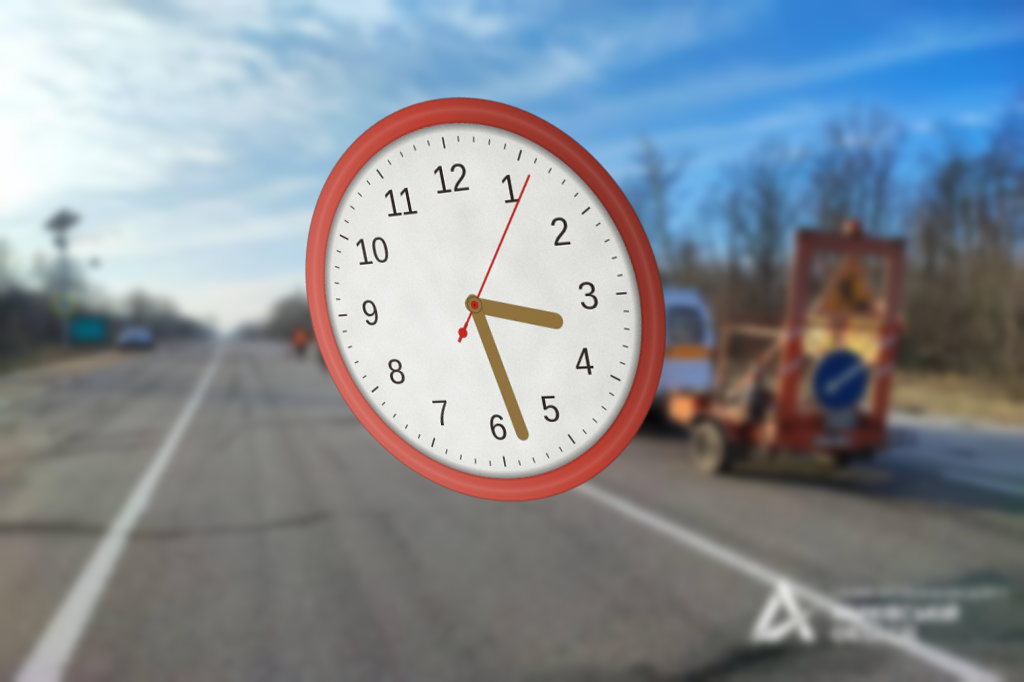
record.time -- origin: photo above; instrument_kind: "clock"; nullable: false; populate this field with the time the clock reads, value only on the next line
3:28:06
